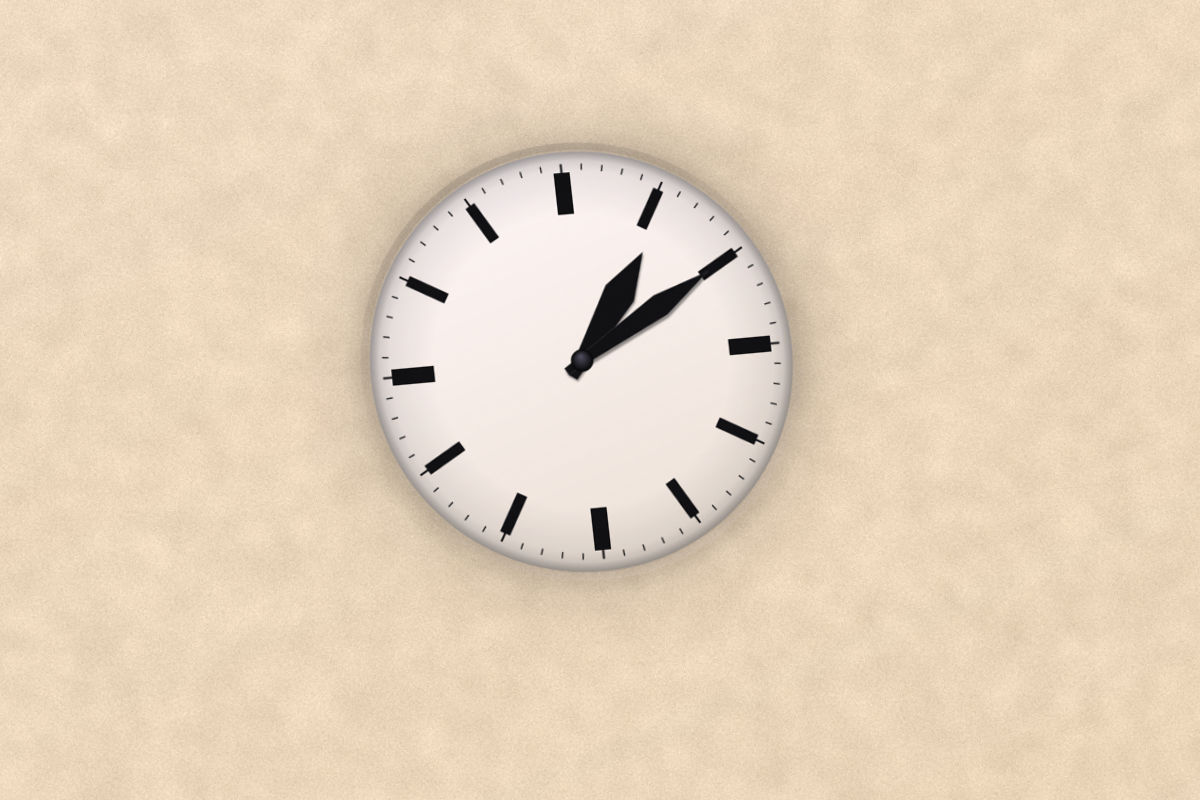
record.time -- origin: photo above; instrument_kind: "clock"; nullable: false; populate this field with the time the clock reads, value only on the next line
1:10
